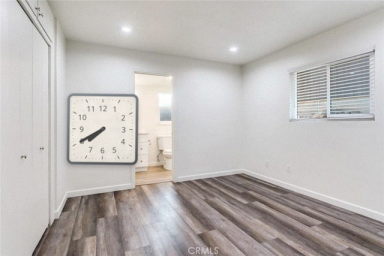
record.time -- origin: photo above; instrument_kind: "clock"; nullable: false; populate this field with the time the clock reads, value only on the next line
7:40
